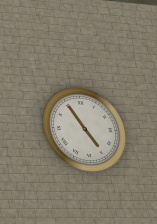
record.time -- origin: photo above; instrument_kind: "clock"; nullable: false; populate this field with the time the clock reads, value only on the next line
4:55
